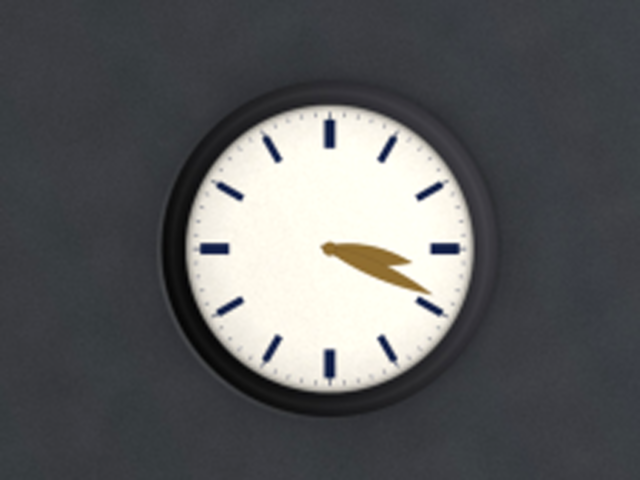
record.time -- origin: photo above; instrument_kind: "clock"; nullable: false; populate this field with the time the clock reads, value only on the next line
3:19
